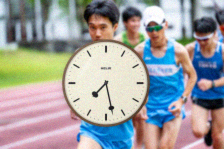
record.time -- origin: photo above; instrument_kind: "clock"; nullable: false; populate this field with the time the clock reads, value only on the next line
7:28
